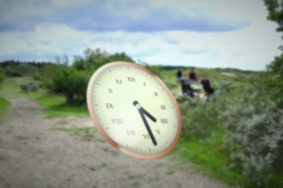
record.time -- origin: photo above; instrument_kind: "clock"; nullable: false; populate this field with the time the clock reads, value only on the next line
4:28
